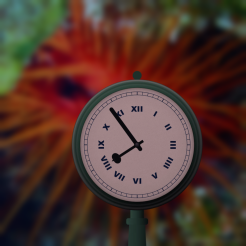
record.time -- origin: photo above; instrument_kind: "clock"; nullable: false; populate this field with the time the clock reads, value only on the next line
7:54
